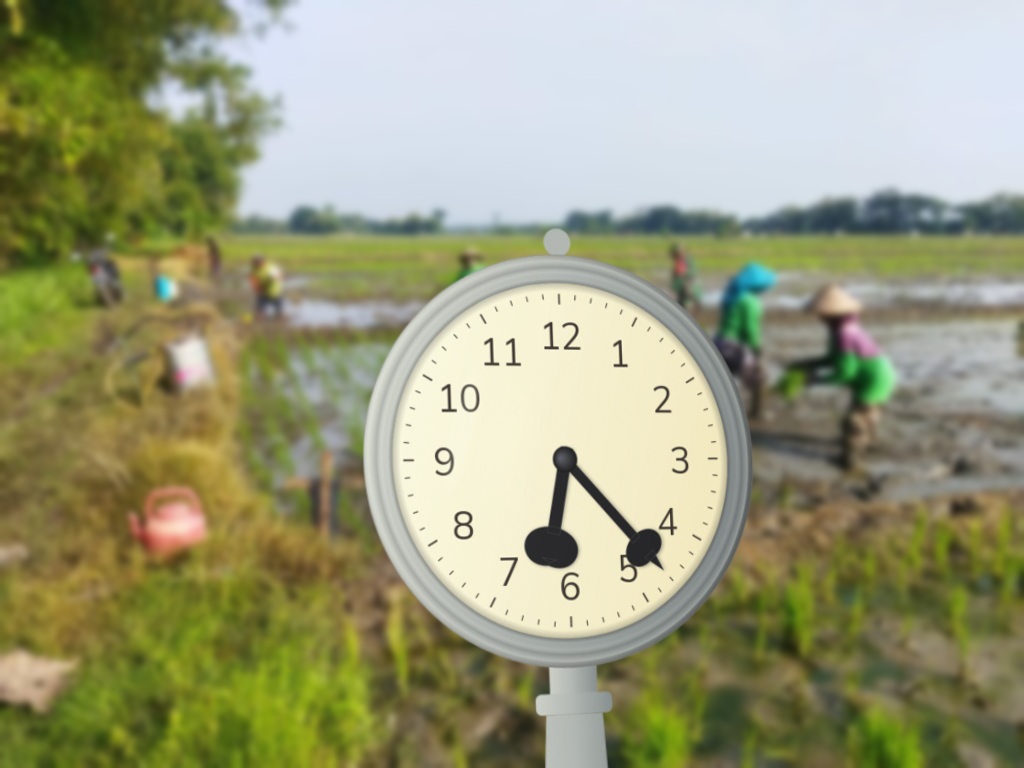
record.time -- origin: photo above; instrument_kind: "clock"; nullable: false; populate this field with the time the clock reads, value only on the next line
6:23
